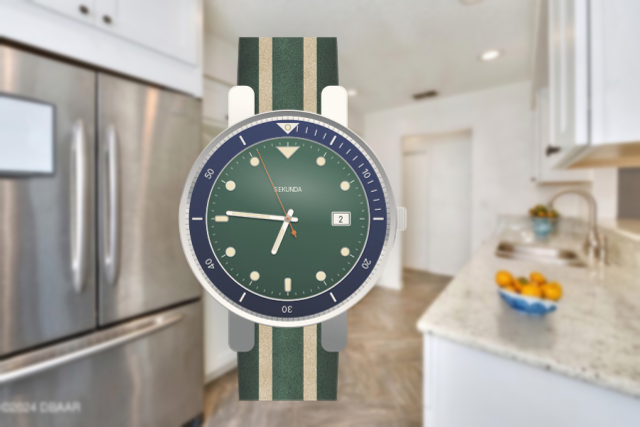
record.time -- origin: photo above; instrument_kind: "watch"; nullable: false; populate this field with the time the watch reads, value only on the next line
6:45:56
